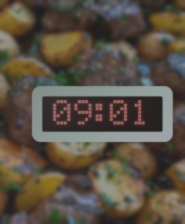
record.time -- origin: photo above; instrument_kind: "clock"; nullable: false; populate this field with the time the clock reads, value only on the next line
9:01
